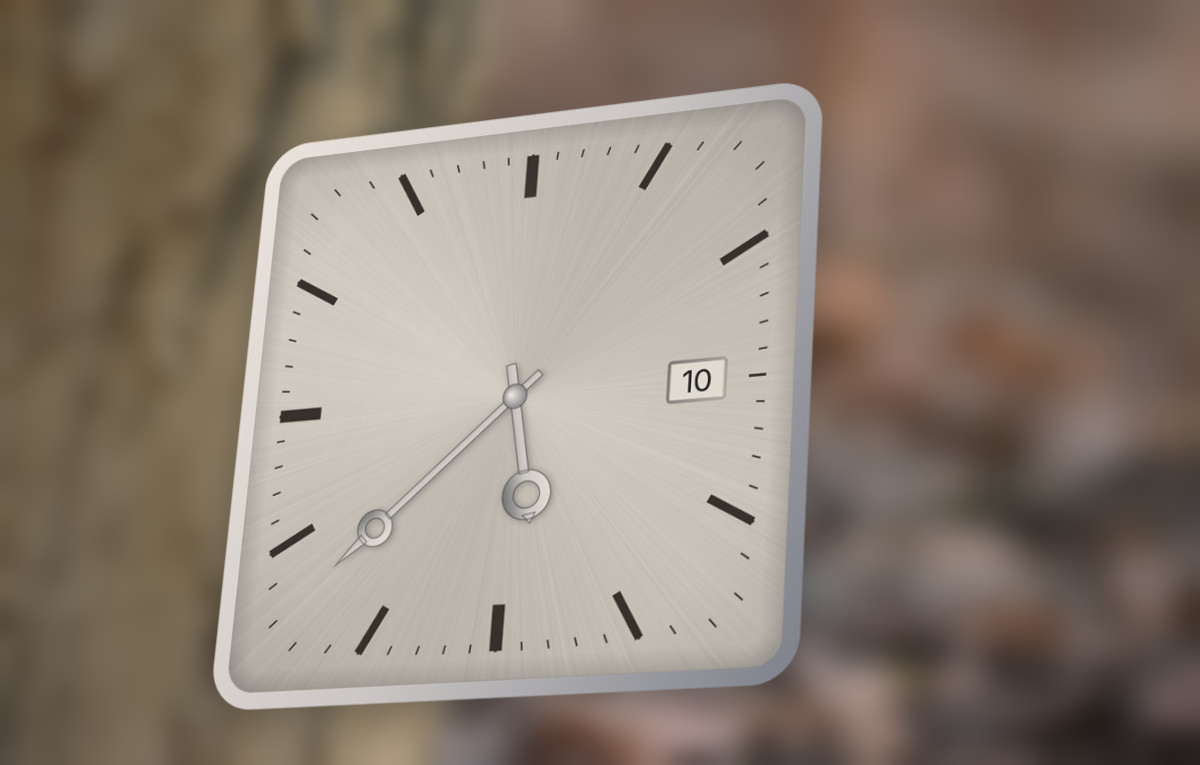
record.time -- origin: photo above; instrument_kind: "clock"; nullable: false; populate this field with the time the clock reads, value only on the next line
5:38
